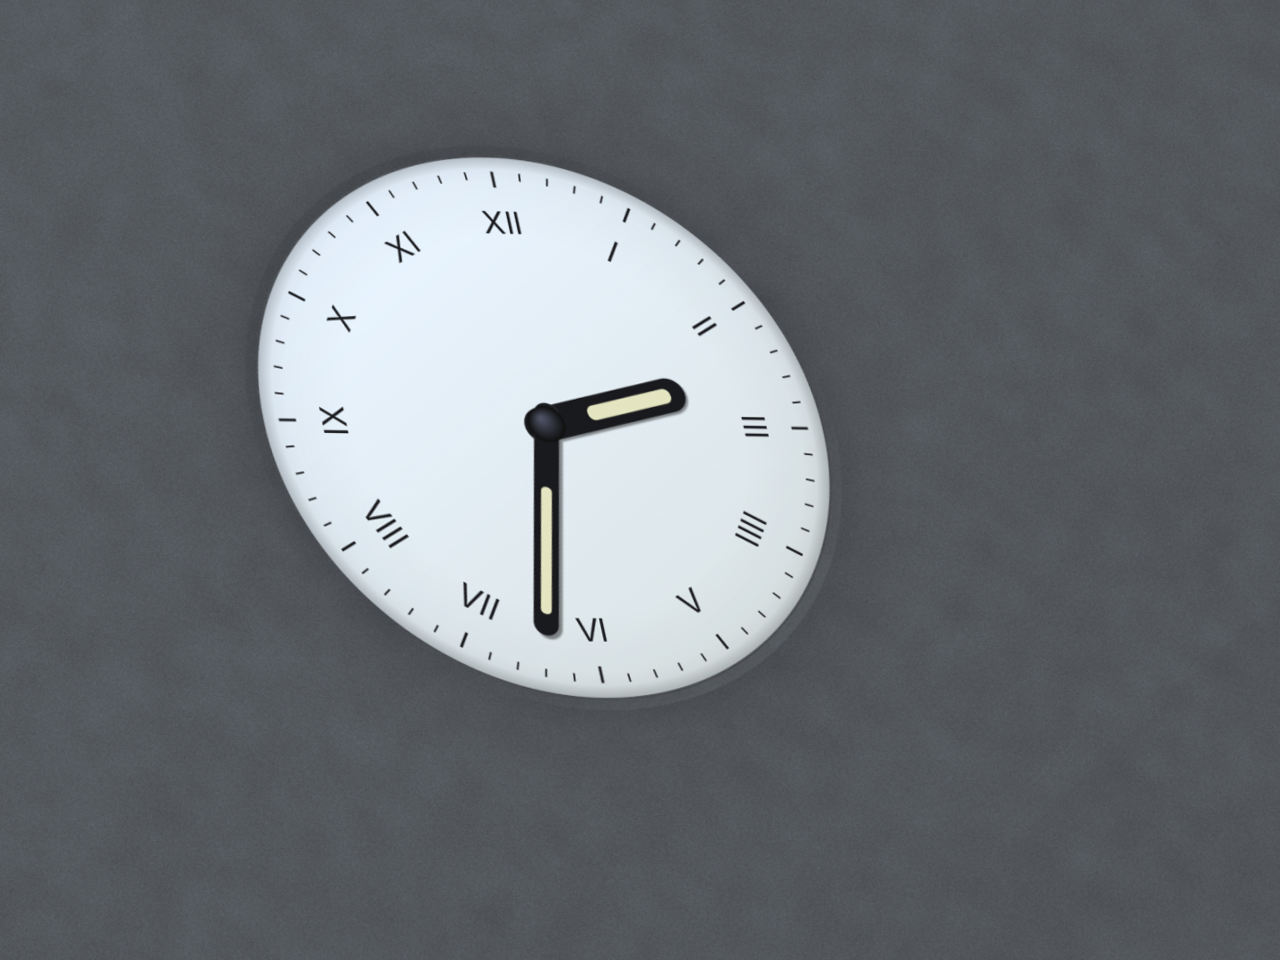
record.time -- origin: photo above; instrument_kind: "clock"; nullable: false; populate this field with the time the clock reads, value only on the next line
2:32
